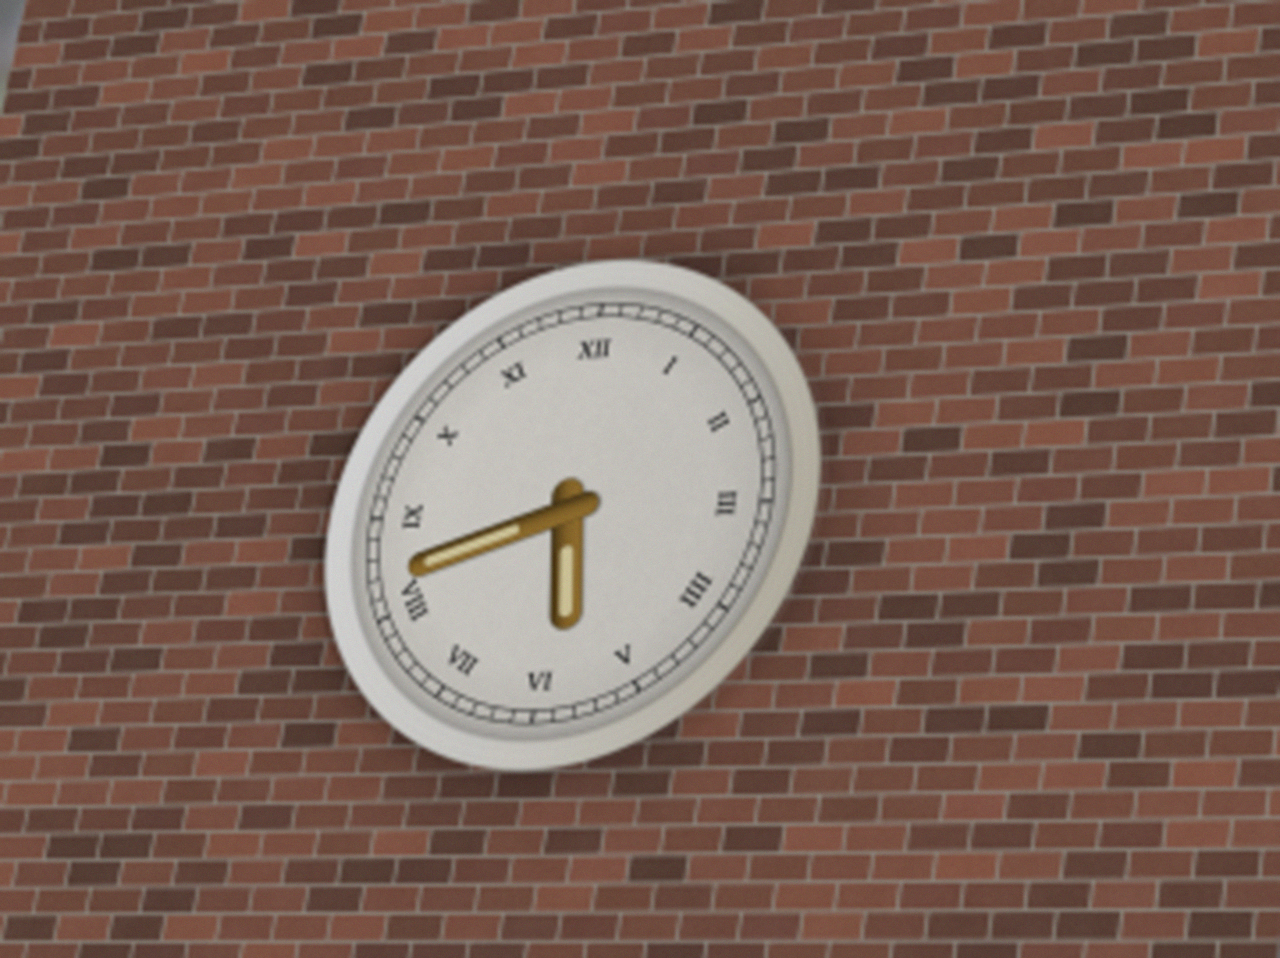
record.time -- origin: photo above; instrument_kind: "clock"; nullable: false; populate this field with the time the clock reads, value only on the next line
5:42
